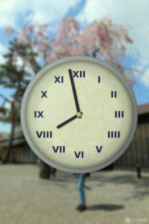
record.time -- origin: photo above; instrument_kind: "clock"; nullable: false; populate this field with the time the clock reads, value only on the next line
7:58
